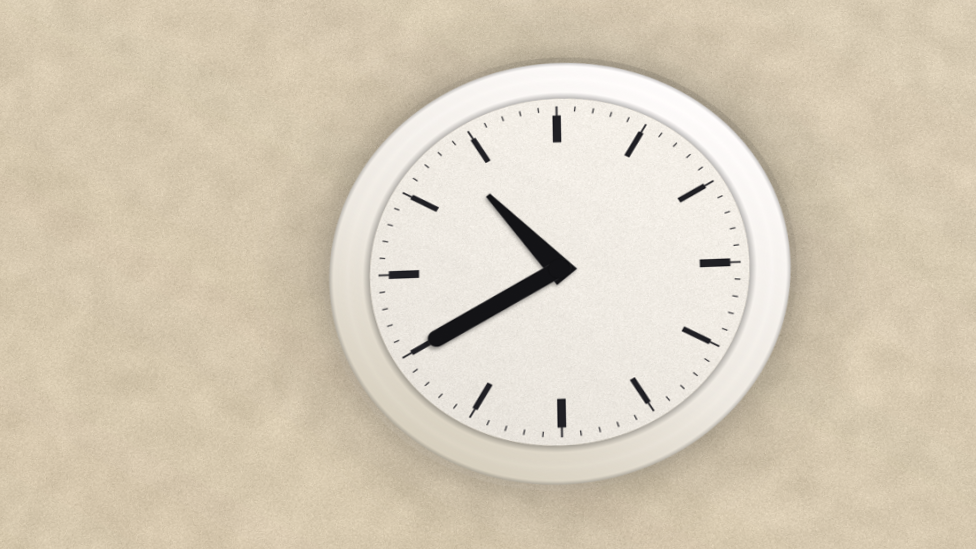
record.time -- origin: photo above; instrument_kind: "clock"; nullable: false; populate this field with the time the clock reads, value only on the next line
10:40
